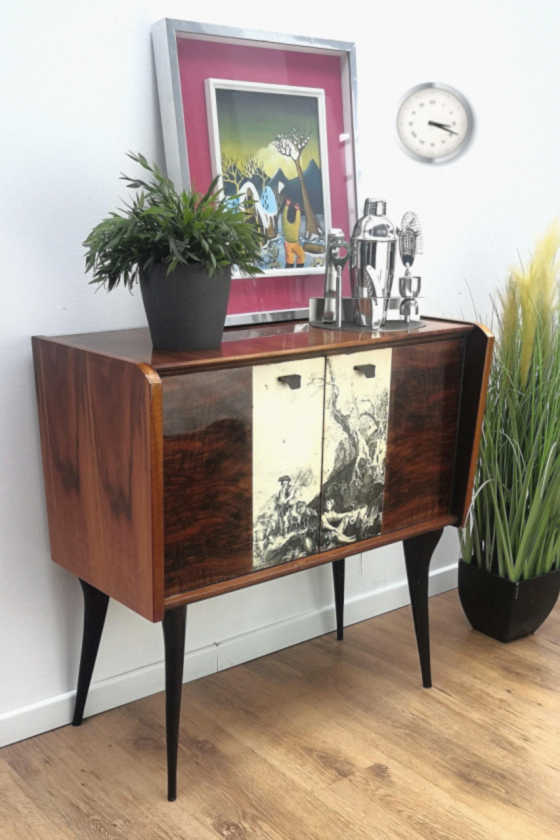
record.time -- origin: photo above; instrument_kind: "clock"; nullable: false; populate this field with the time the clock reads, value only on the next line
3:19
